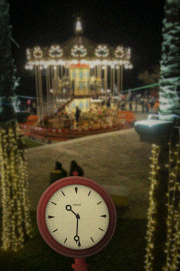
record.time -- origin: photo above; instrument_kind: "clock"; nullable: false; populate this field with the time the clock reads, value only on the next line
10:31
